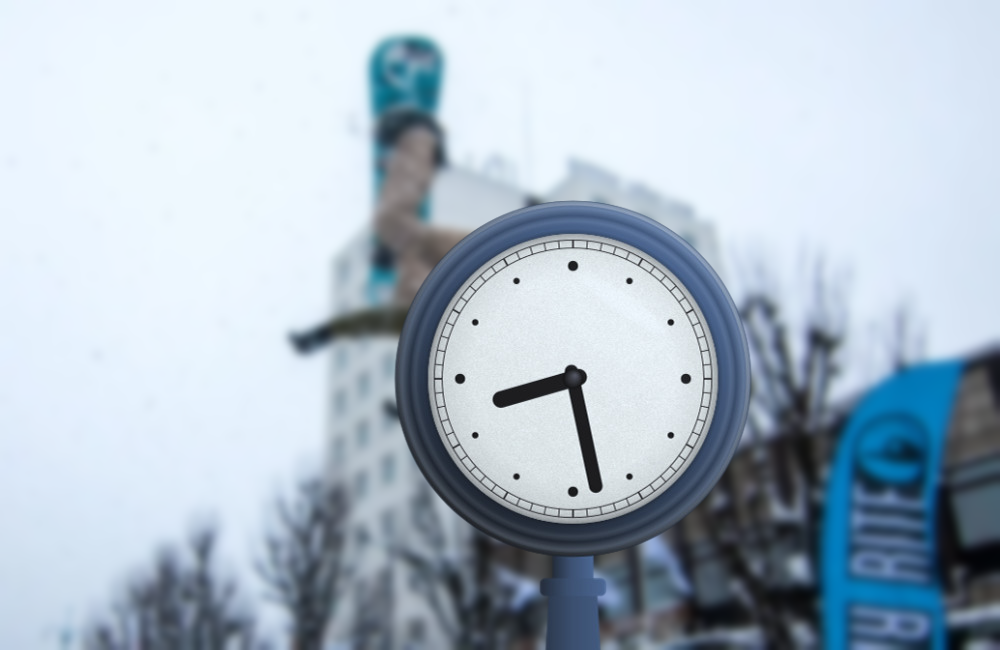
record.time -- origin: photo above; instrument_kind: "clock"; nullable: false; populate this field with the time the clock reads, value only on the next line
8:28
